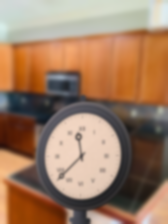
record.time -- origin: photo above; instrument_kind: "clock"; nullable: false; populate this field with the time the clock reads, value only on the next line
11:38
